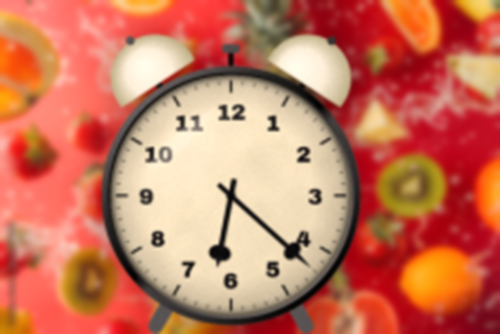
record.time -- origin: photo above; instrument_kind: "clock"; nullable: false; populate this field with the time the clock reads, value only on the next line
6:22
